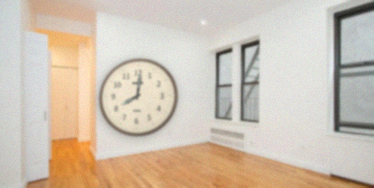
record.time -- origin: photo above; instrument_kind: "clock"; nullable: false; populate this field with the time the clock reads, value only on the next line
8:01
